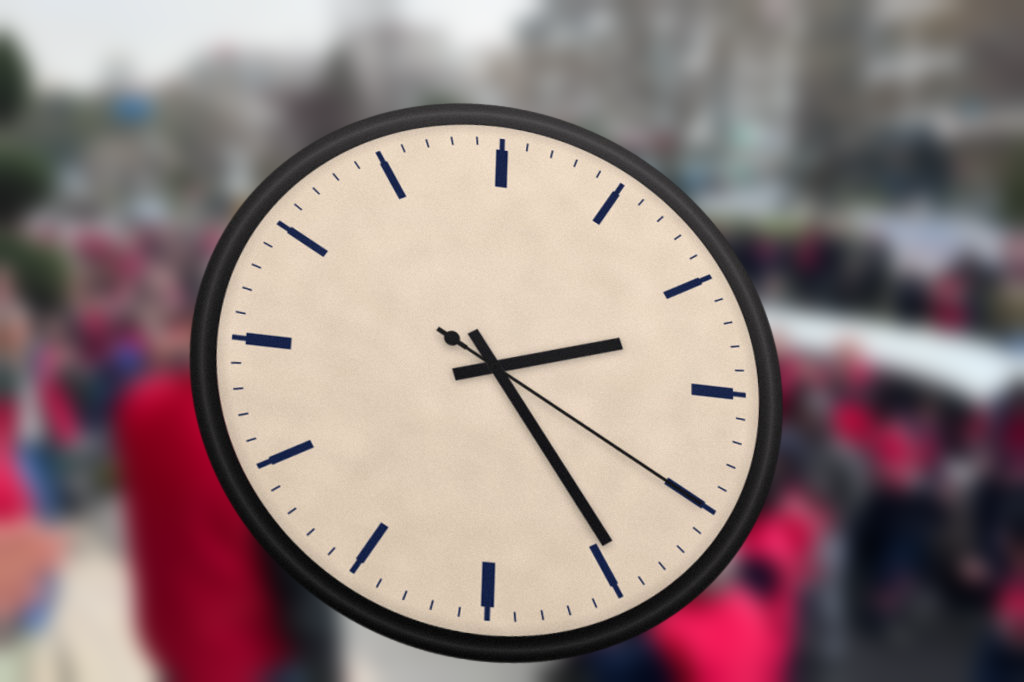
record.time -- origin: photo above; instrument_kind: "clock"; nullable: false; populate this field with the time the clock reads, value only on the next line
2:24:20
